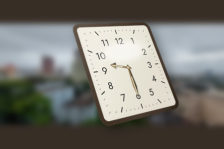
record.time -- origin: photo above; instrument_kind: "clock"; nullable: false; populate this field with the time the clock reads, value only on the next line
9:30
